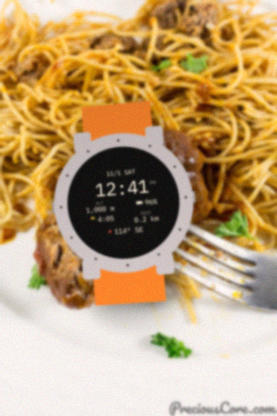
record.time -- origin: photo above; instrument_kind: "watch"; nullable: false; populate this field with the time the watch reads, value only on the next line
12:41
